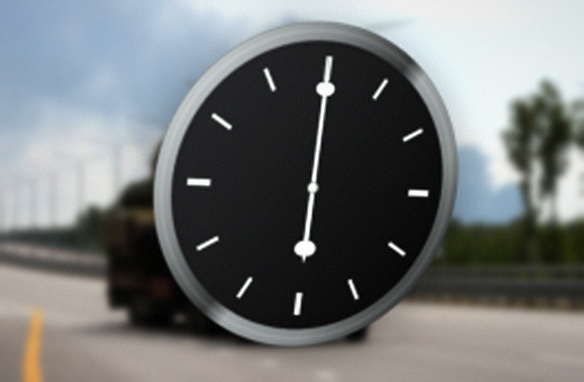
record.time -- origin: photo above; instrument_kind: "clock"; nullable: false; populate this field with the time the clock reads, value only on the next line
6:00
